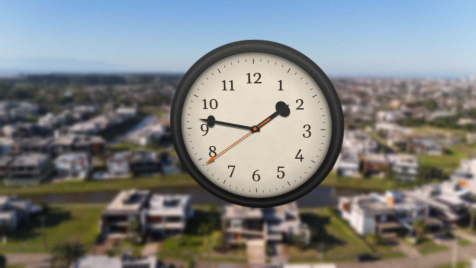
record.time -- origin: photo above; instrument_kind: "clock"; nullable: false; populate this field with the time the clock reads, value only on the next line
1:46:39
